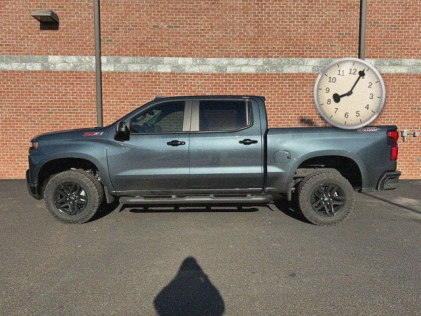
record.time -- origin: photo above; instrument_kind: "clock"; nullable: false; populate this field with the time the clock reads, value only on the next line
8:04
